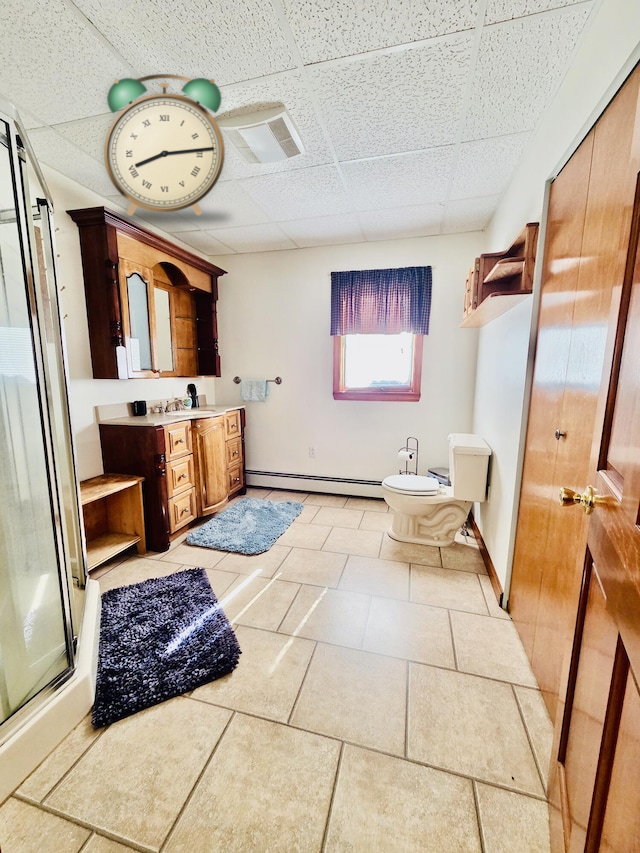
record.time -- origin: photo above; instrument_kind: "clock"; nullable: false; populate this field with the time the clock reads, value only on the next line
8:14
